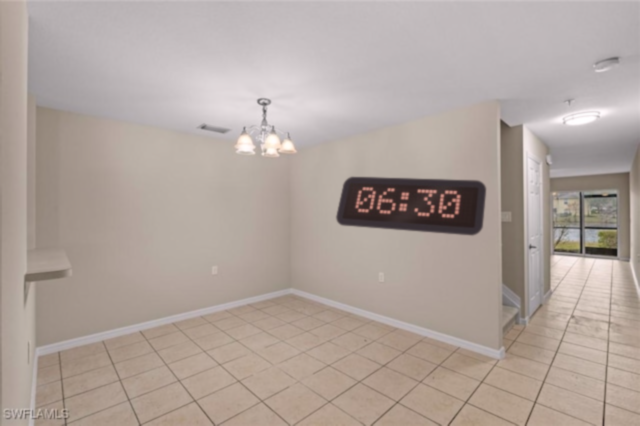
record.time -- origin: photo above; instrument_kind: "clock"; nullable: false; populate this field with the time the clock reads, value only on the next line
6:30
